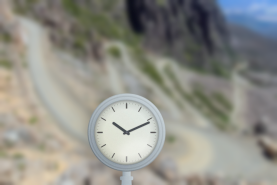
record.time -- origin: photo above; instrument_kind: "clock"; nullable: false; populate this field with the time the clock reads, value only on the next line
10:11
